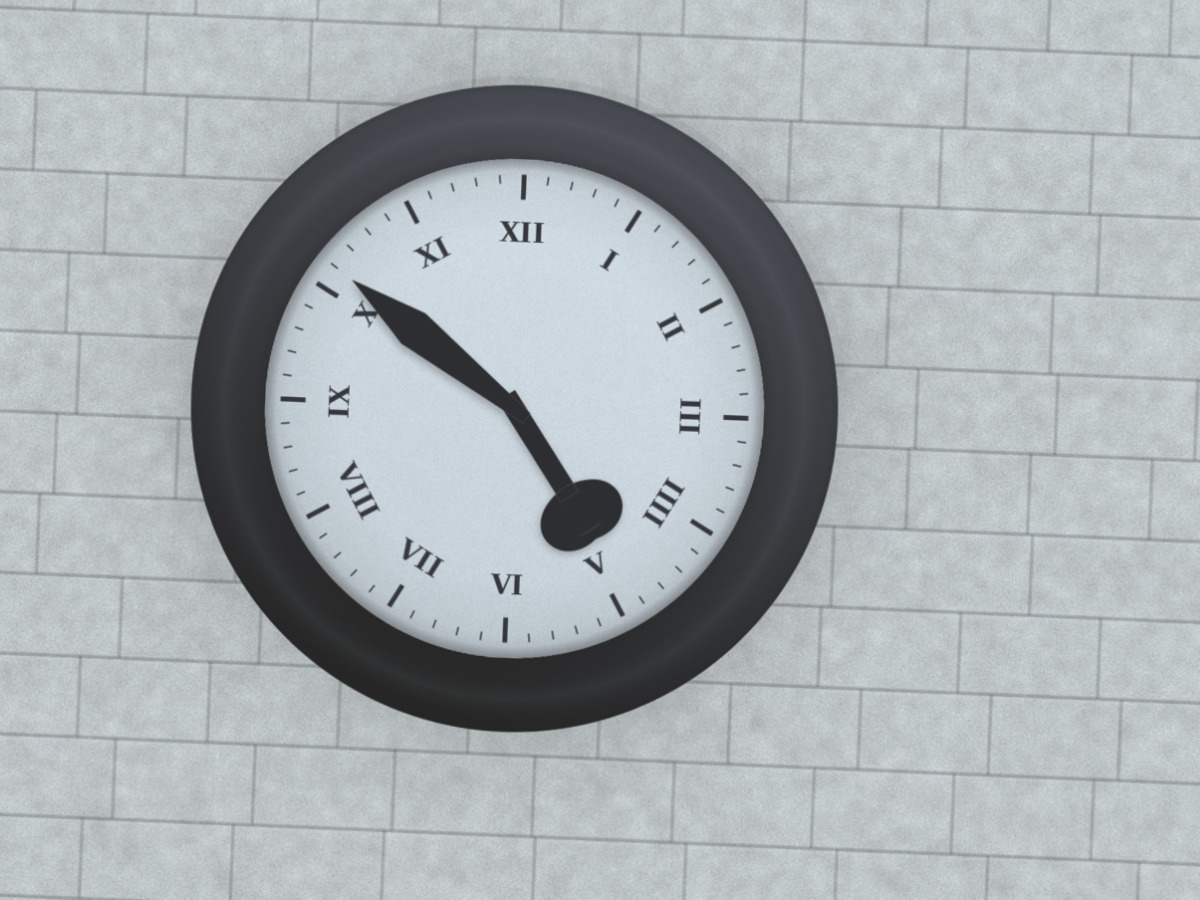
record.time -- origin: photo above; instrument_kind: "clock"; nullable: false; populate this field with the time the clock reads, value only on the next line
4:51
